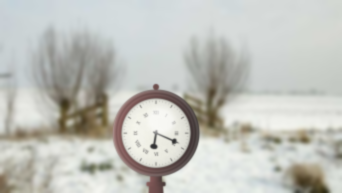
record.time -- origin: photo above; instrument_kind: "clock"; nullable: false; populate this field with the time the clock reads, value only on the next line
6:19
